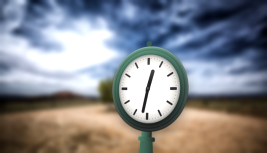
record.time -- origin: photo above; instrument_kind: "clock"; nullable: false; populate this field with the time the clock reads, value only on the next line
12:32
